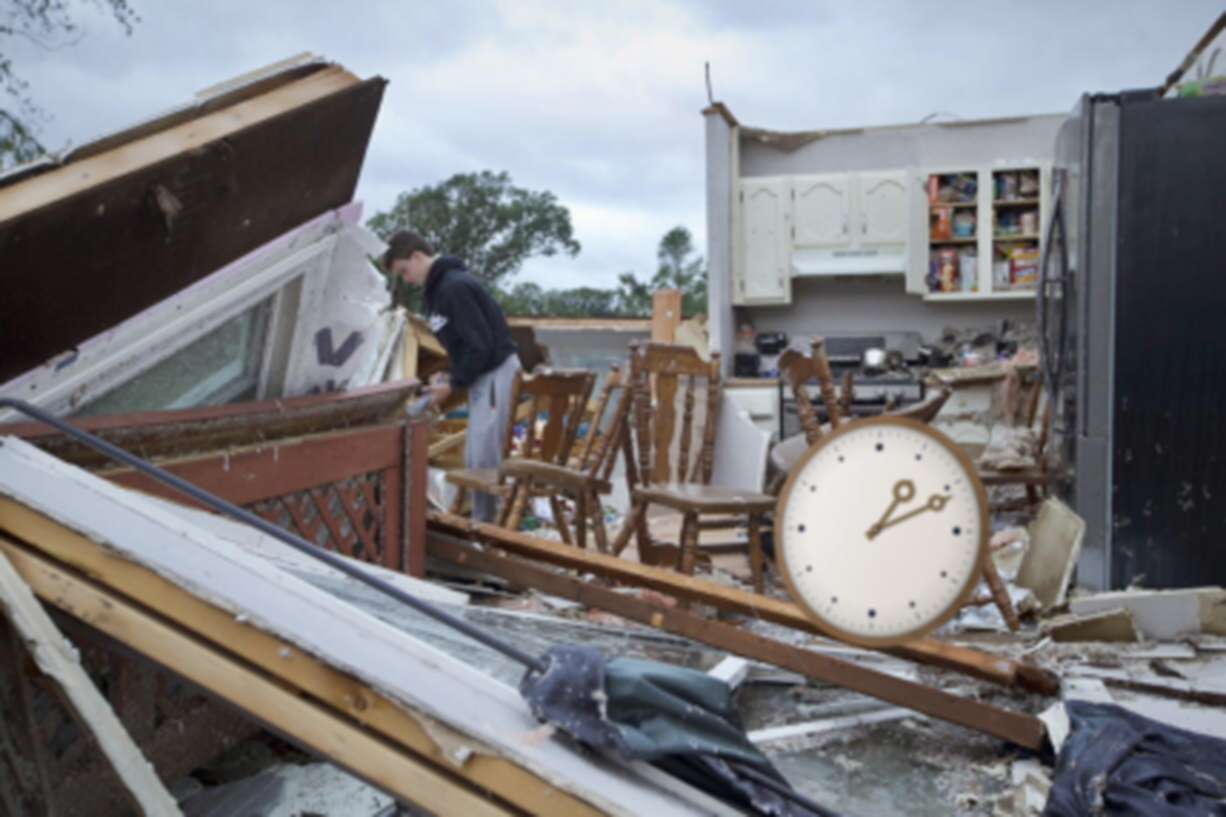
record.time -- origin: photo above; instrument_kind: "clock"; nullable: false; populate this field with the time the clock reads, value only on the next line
1:11
